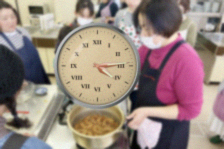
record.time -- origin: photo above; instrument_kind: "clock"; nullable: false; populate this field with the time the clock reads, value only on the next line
4:14
